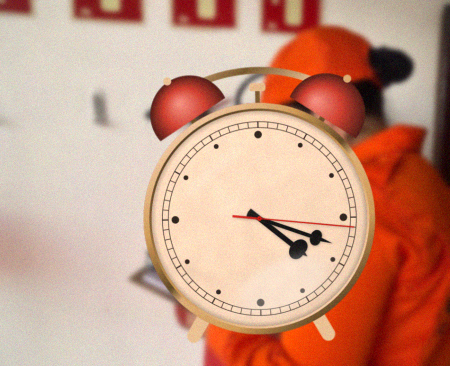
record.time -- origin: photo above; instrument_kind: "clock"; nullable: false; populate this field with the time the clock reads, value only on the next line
4:18:16
